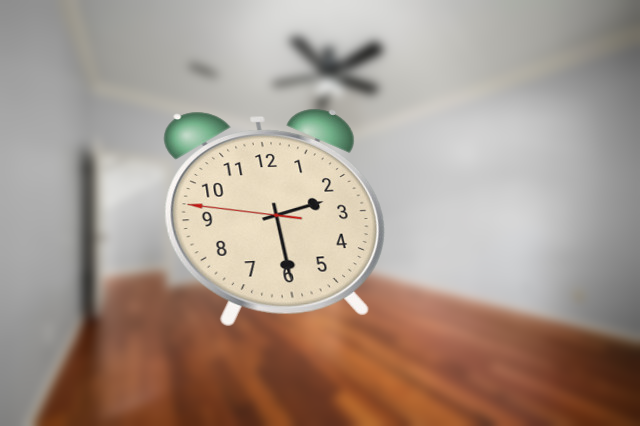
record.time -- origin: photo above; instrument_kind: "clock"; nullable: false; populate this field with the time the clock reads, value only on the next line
2:29:47
